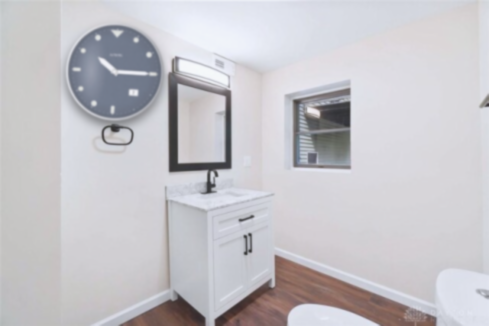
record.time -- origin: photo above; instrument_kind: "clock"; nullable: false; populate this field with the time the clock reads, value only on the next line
10:15
